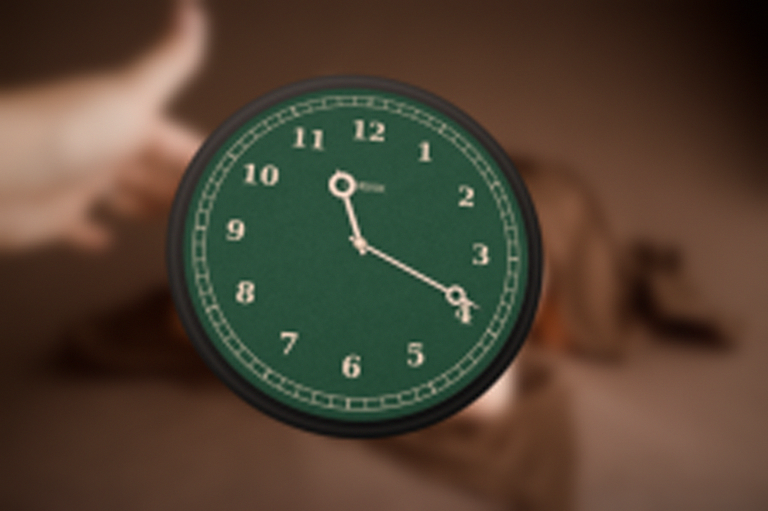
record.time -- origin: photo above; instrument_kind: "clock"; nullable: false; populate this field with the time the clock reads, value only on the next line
11:19
